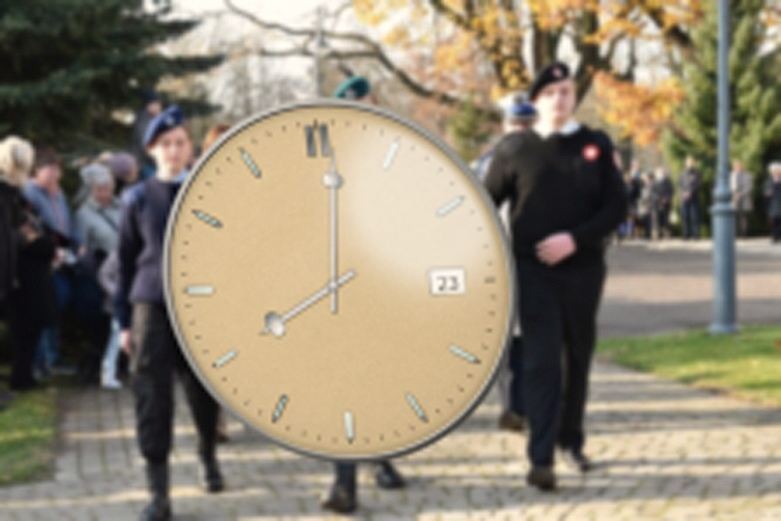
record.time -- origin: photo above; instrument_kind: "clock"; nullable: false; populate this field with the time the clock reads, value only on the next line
8:01
